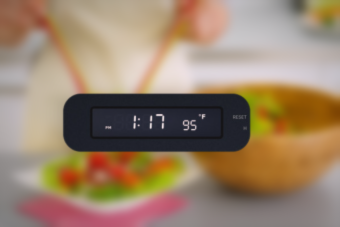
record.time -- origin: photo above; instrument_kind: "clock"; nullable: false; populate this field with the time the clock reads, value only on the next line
1:17
